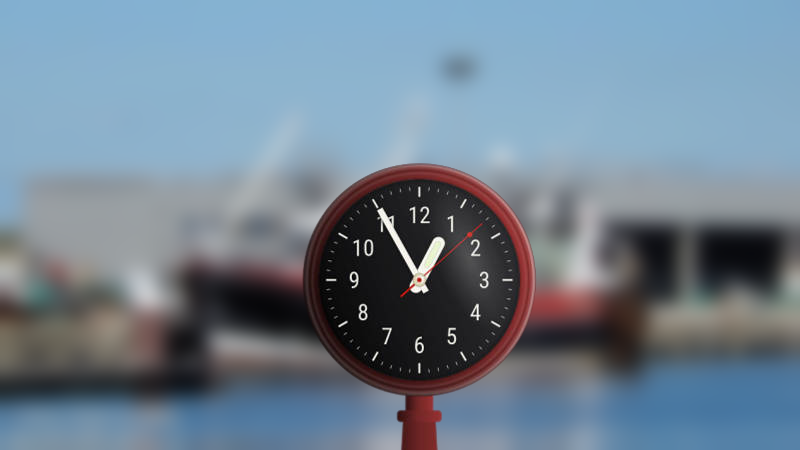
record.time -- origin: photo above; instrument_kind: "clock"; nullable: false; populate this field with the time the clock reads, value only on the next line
12:55:08
